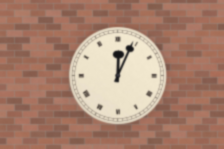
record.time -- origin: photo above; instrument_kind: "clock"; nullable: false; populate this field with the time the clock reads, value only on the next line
12:04
